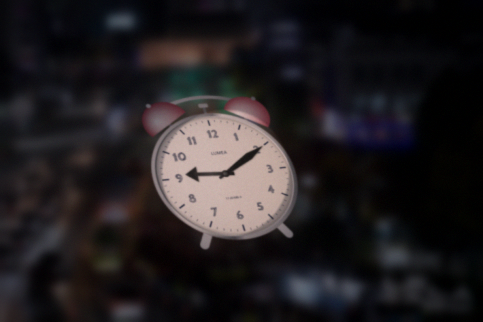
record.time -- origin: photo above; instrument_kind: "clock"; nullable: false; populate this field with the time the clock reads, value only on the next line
9:10
